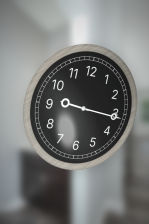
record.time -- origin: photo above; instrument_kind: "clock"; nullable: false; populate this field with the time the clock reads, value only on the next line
9:16
